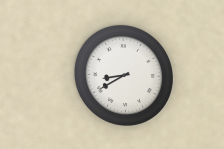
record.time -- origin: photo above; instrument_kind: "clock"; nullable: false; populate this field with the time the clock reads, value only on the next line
8:40
